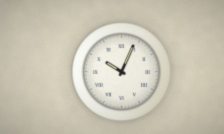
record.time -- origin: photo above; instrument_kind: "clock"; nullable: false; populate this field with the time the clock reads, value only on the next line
10:04
